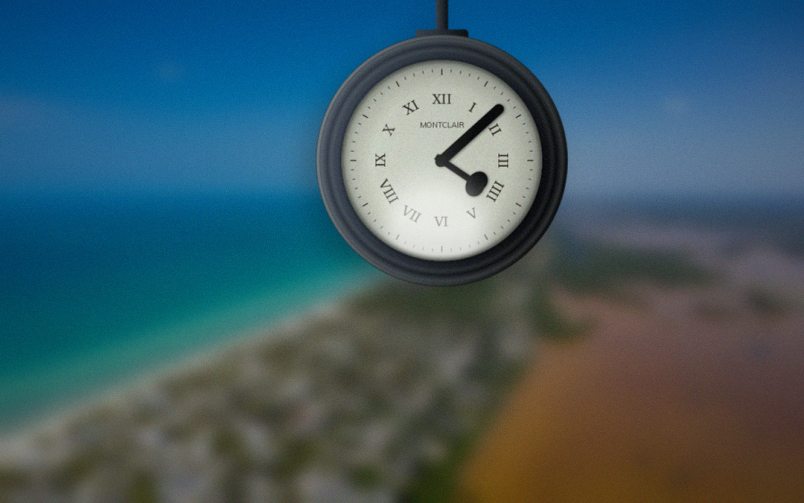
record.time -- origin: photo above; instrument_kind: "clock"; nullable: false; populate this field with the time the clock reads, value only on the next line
4:08
